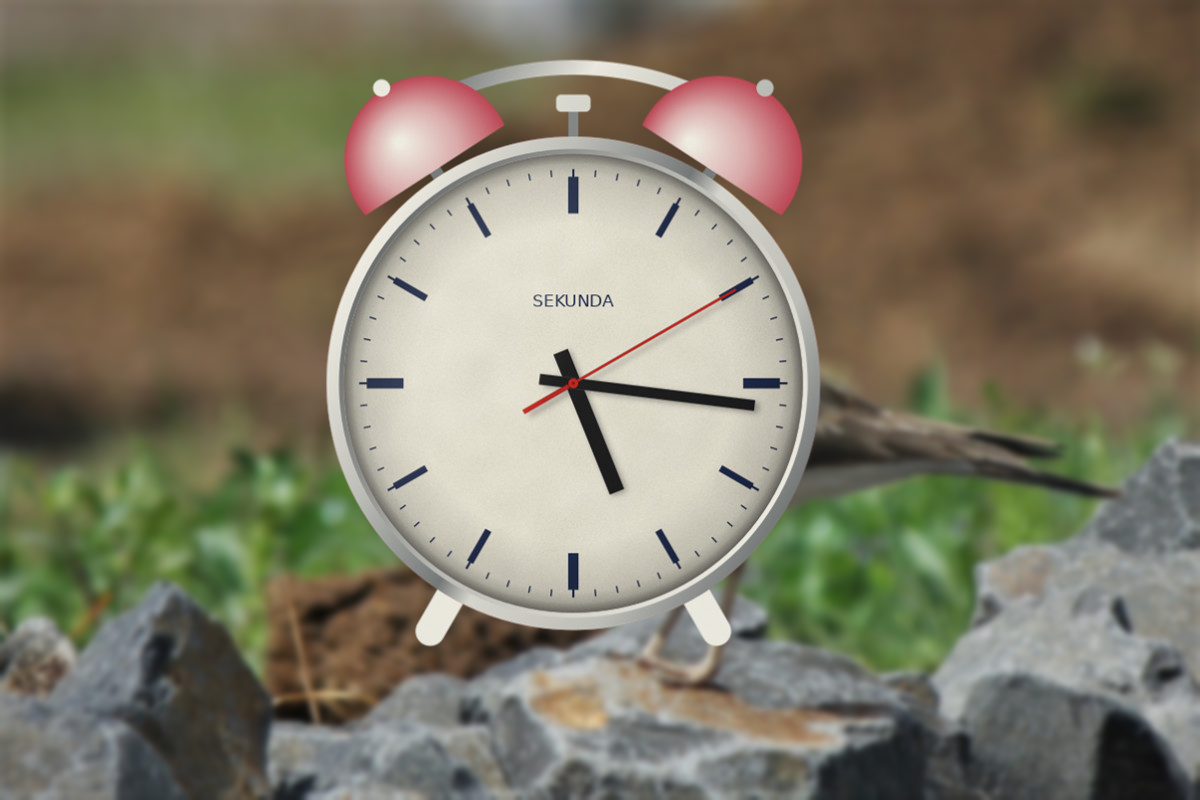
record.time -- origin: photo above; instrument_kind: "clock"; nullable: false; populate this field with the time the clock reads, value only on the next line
5:16:10
